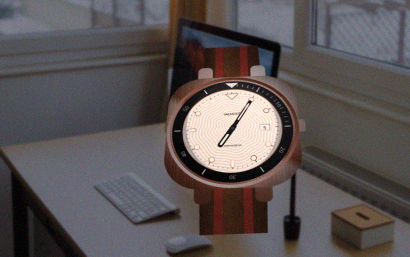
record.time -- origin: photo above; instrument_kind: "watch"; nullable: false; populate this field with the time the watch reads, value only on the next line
7:05
